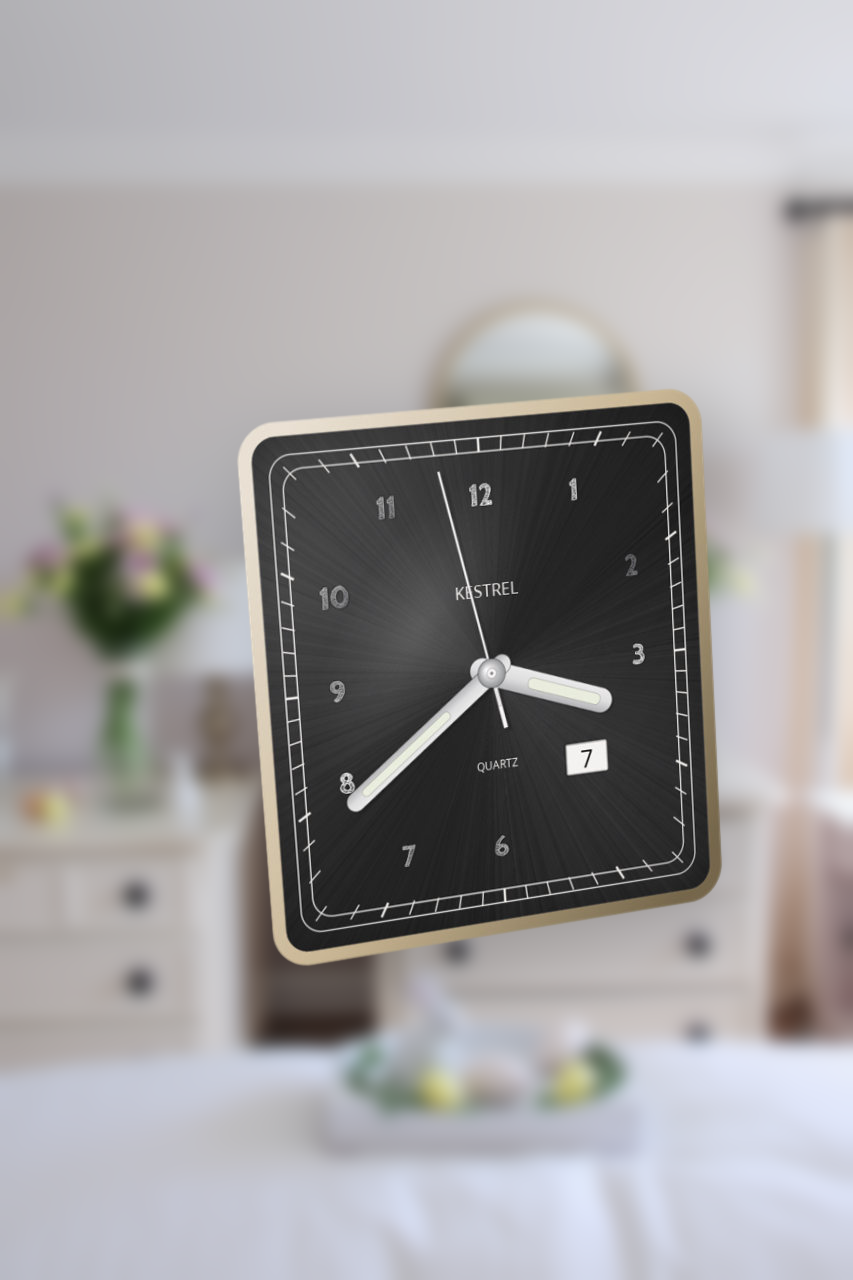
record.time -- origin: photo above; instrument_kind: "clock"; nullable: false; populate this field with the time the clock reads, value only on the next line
3:38:58
